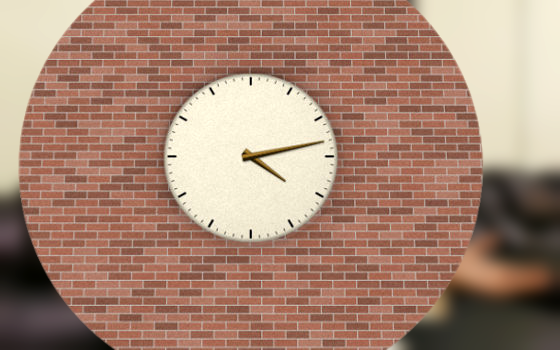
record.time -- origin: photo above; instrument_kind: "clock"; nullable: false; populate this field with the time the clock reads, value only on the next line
4:13
